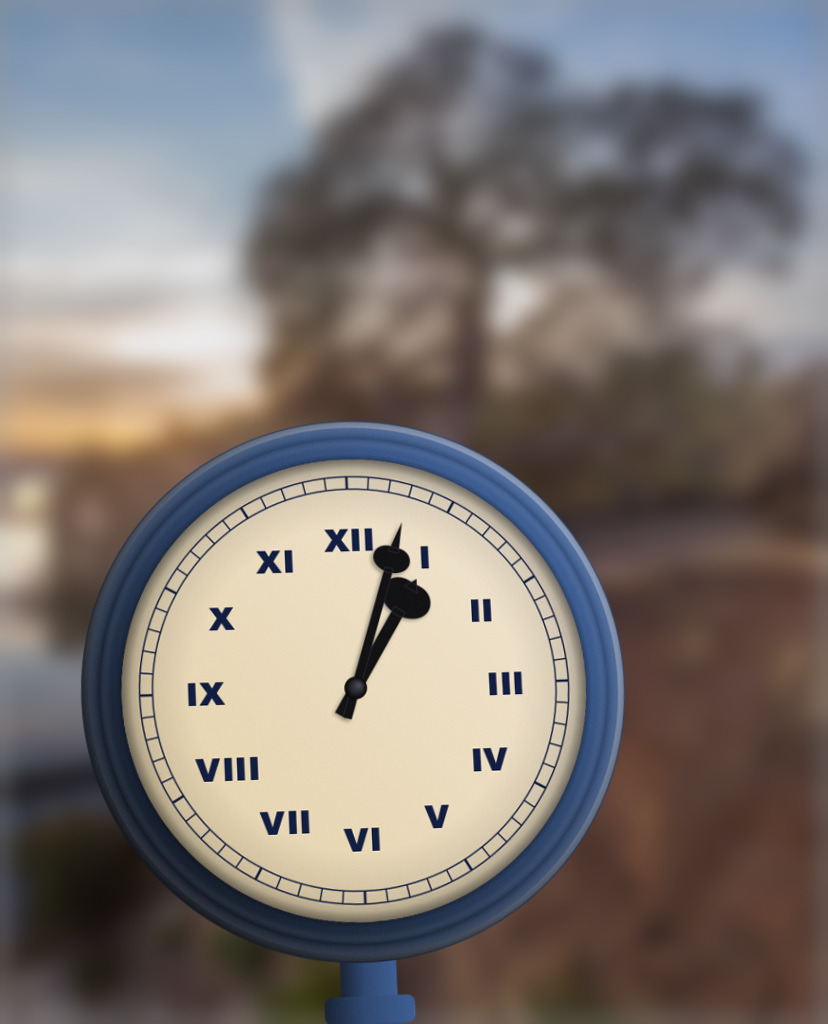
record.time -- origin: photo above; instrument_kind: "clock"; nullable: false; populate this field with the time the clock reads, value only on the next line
1:03
